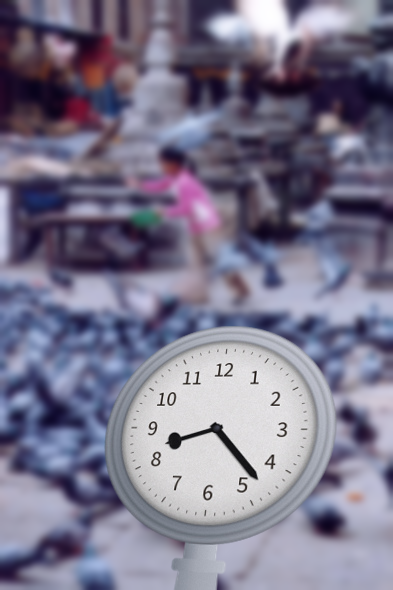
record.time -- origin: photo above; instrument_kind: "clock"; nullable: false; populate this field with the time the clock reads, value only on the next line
8:23
